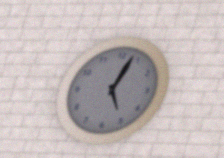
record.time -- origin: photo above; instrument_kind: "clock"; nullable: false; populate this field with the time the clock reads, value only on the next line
5:03
